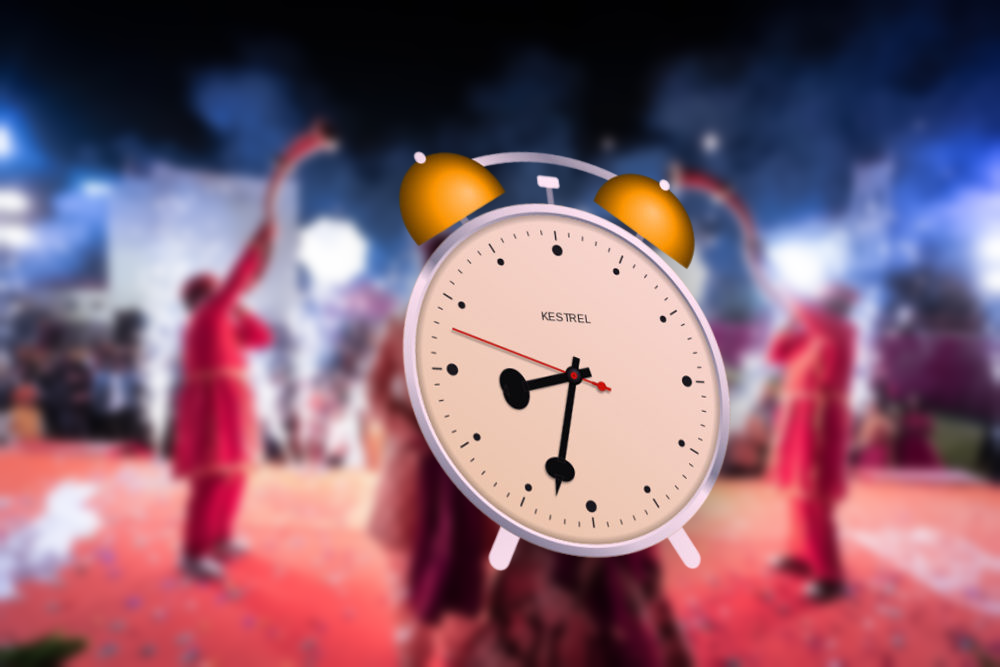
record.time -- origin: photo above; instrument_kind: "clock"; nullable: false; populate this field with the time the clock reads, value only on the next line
8:32:48
